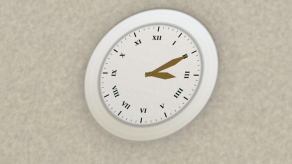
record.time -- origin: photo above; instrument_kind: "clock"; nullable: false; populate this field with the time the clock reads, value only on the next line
3:10
